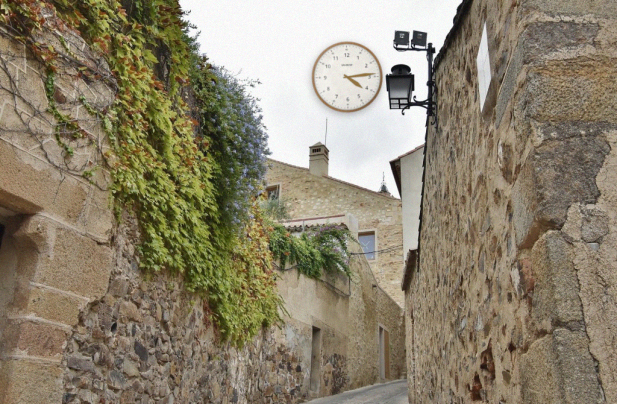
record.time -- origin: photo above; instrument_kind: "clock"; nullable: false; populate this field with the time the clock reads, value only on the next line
4:14
